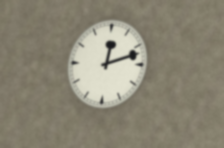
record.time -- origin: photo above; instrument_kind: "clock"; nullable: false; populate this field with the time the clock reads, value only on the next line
12:12
